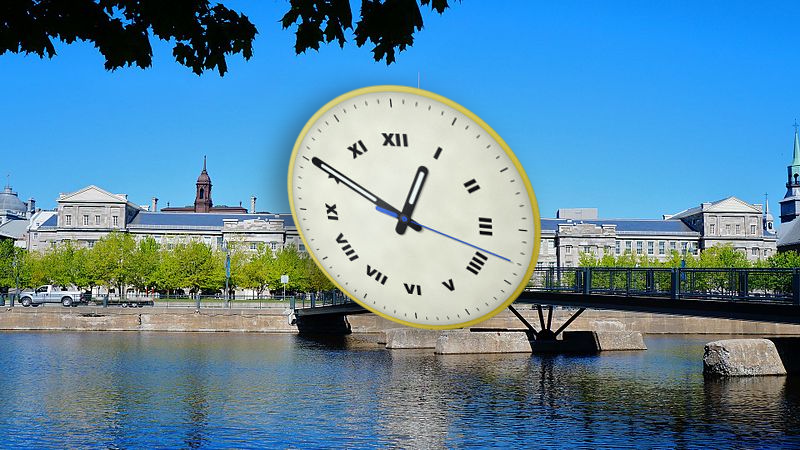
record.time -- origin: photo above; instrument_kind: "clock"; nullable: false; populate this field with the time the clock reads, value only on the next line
12:50:18
